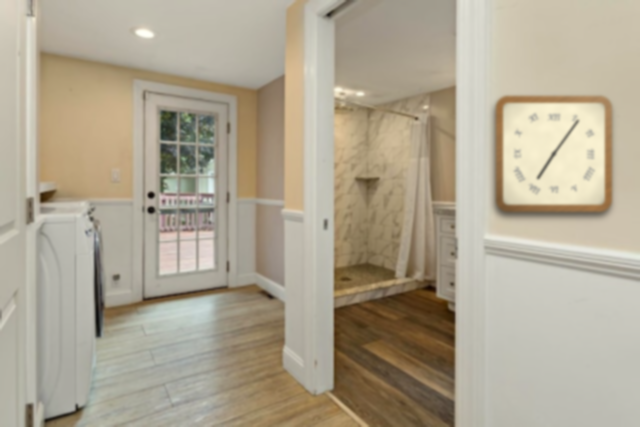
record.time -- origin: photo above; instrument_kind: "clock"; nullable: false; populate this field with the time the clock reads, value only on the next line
7:06
